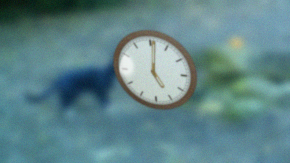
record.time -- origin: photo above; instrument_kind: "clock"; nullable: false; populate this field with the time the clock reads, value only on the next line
5:01
